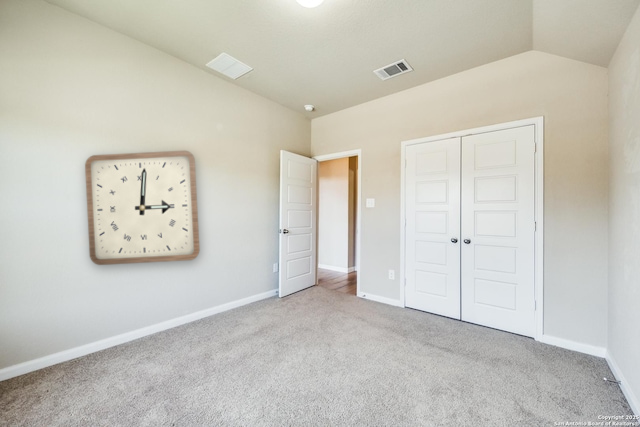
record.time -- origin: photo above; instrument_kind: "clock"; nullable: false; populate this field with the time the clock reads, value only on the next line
3:01
